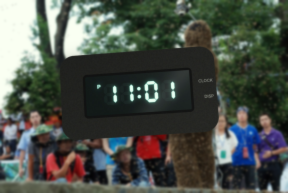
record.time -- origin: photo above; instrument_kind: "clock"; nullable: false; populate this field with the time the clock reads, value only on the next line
11:01
